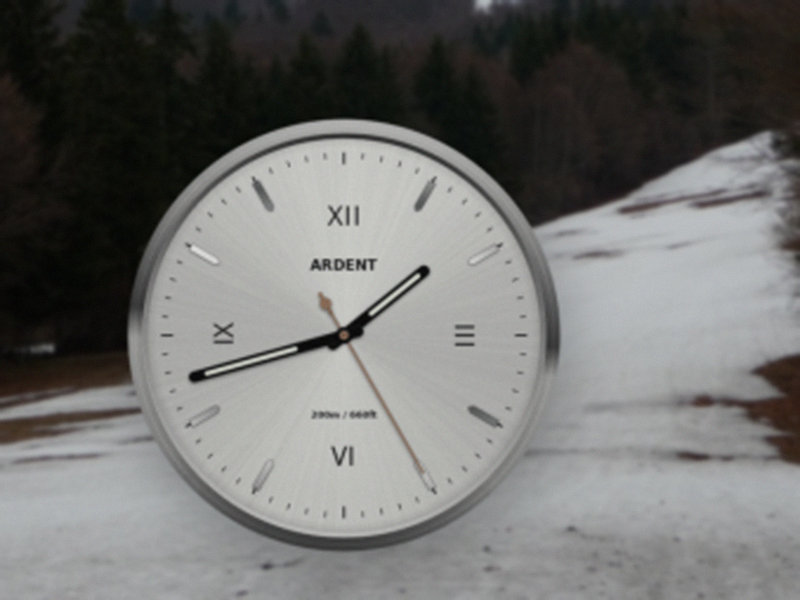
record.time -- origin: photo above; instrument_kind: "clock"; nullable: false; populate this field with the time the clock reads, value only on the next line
1:42:25
